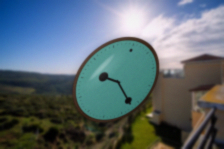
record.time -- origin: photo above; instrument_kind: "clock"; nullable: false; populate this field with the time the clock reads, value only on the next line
9:22
